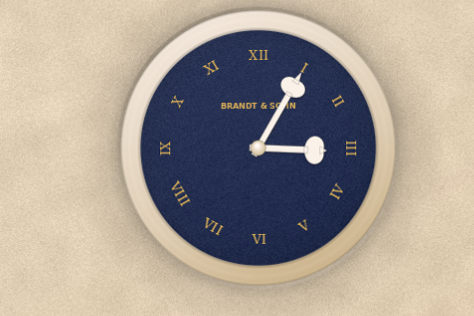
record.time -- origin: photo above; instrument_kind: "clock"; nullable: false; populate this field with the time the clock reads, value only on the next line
3:05
